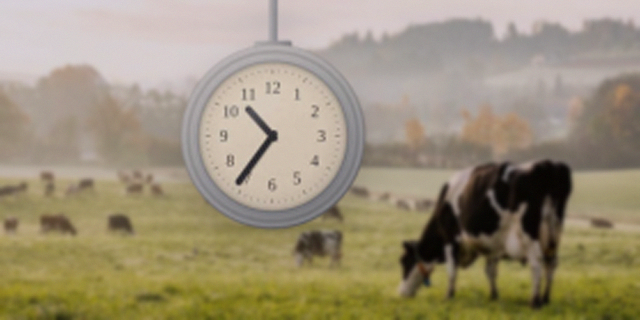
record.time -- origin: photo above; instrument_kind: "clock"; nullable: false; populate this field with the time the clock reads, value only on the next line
10:36
